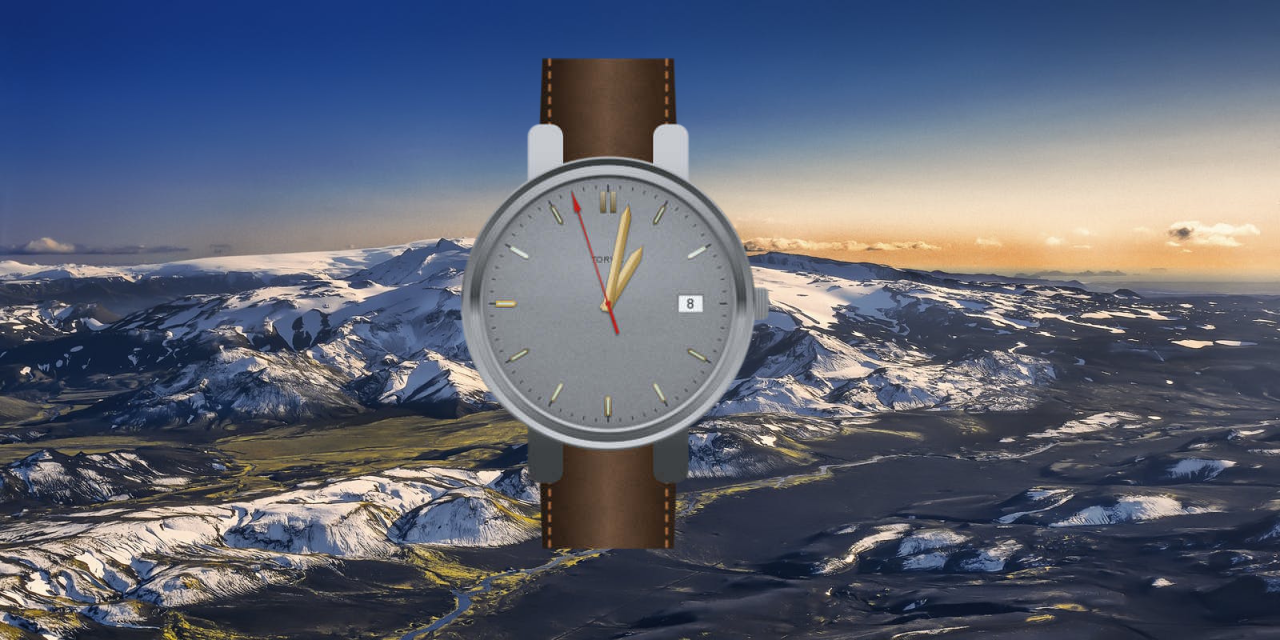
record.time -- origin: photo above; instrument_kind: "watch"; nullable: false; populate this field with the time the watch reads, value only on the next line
1:01:57
